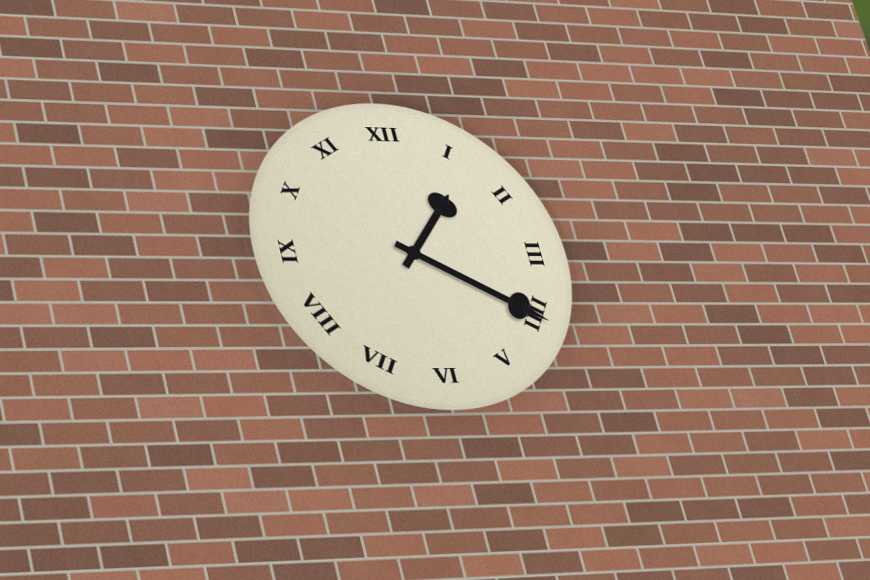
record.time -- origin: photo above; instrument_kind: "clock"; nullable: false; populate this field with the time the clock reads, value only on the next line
1:20
